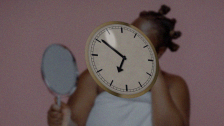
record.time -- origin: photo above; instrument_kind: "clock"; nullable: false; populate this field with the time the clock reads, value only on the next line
6:51
